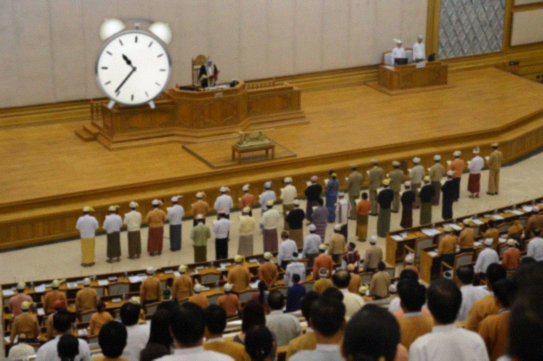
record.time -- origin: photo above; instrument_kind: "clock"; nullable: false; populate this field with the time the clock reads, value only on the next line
10:36
